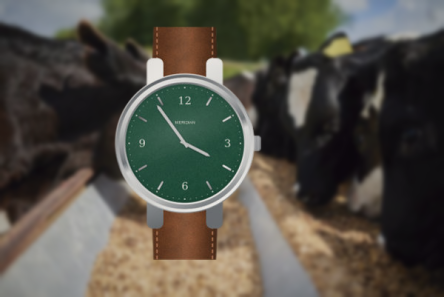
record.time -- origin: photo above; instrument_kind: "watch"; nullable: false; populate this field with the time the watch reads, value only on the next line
3:54
